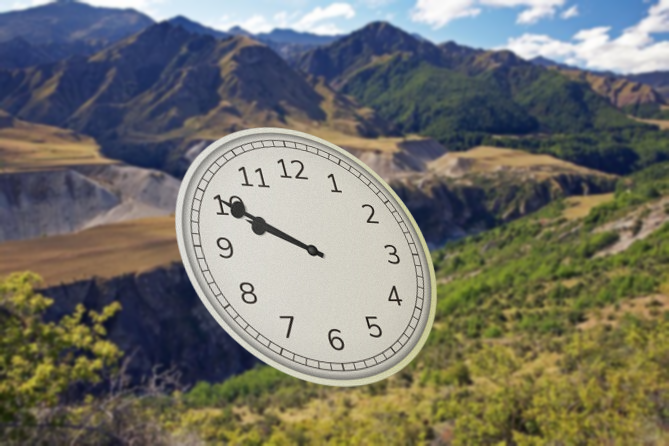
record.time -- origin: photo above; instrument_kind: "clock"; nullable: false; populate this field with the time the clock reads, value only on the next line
9:50
